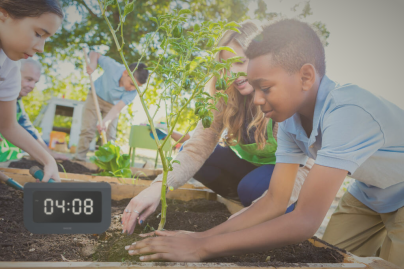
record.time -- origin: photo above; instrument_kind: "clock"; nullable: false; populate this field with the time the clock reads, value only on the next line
4:08
